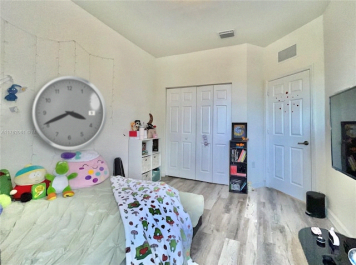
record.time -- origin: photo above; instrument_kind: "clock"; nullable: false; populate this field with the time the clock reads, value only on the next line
3:41
